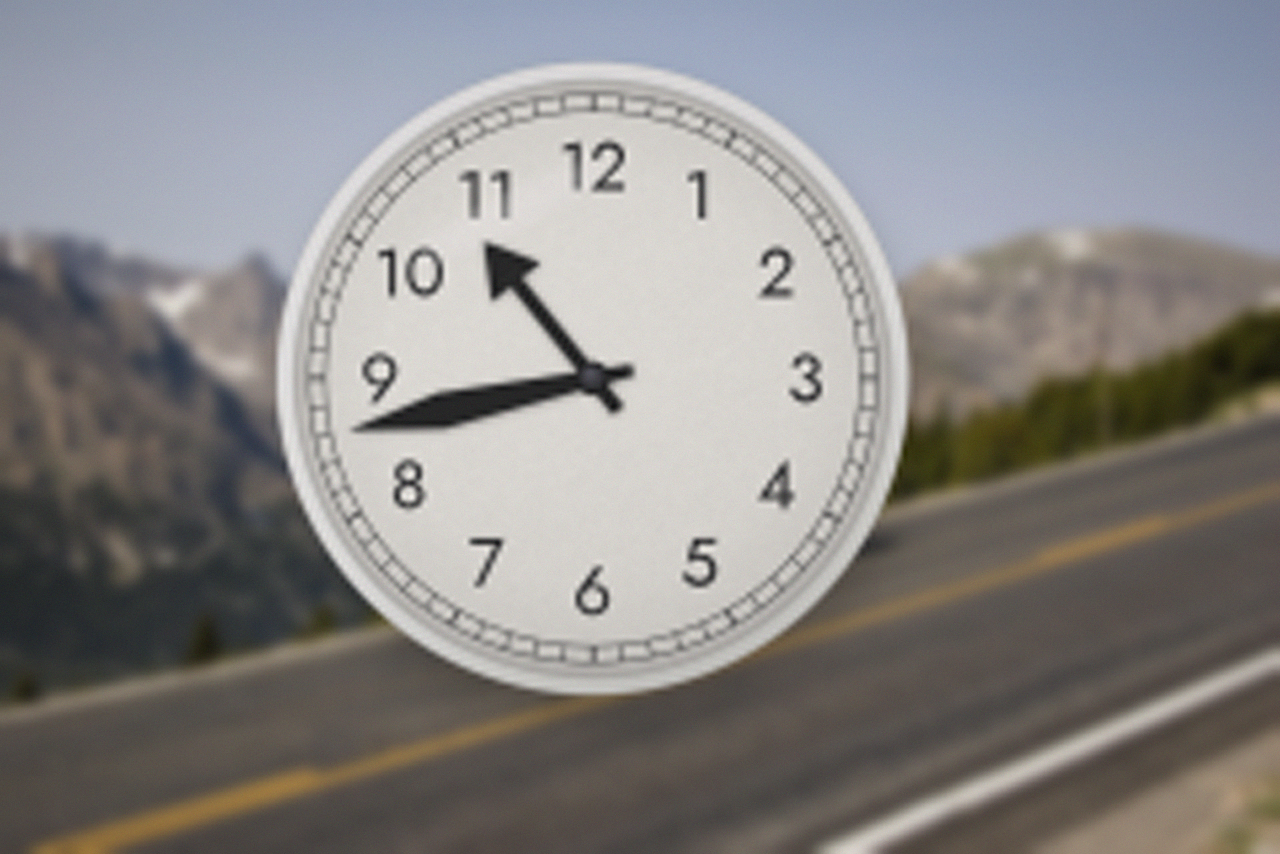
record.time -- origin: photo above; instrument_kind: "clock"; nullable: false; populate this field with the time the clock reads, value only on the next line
10:43
